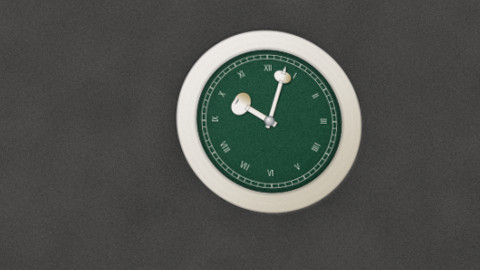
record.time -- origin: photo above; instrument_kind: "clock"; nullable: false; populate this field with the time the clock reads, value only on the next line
10:03
